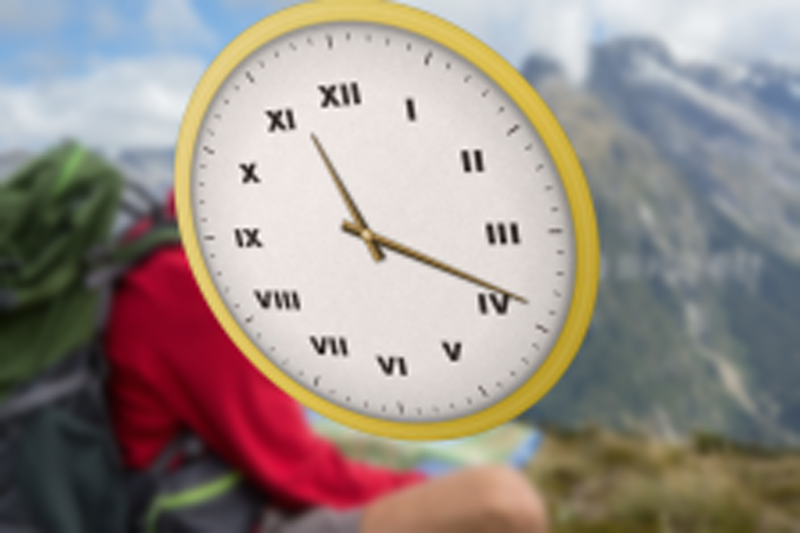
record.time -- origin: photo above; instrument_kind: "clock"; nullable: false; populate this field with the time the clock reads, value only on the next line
11:19
